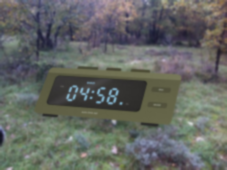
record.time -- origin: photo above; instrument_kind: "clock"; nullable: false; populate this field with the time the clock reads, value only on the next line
4:58
